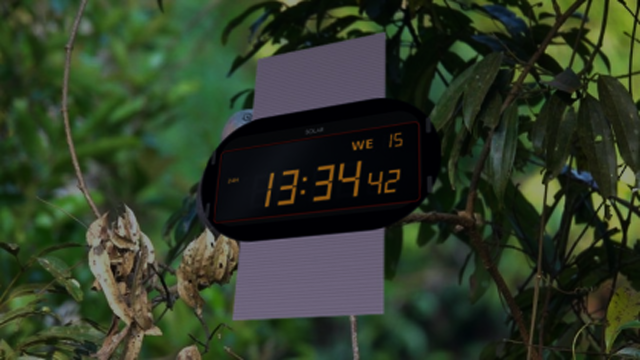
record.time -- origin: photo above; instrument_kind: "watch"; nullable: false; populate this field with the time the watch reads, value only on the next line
13:34:42
